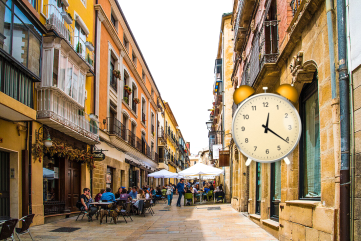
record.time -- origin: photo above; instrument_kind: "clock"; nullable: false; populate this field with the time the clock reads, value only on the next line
12:21
